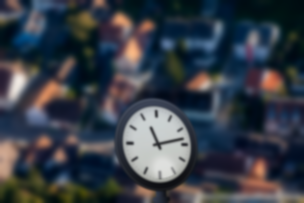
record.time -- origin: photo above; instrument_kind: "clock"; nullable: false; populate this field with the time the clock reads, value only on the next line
11:13
